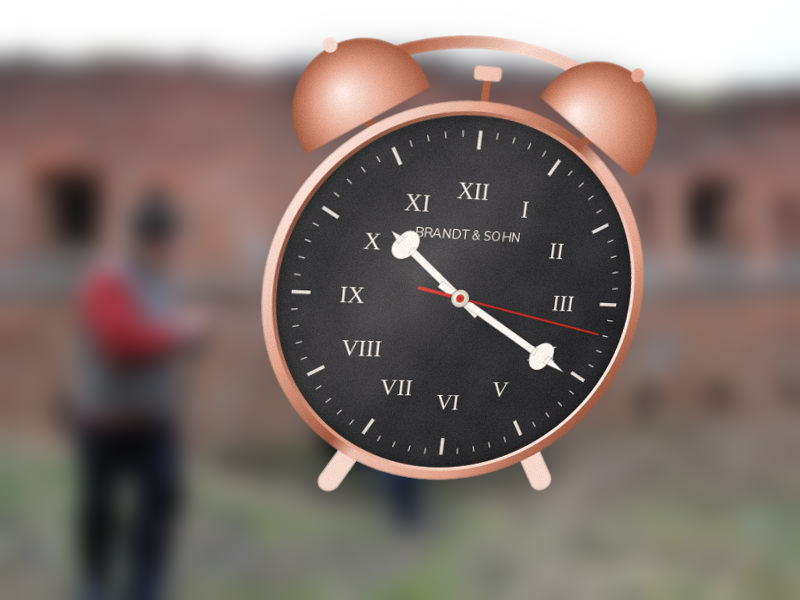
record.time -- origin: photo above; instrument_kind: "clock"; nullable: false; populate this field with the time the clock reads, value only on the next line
10:20:17
